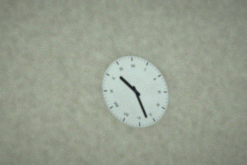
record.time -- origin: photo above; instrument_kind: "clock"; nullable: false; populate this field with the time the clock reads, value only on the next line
10:27
